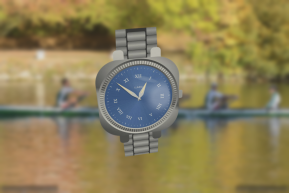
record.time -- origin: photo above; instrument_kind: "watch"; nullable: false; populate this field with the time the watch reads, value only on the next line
12:52
